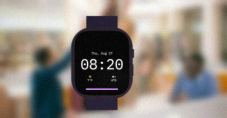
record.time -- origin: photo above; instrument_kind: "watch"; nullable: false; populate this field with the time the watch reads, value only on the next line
8:20
